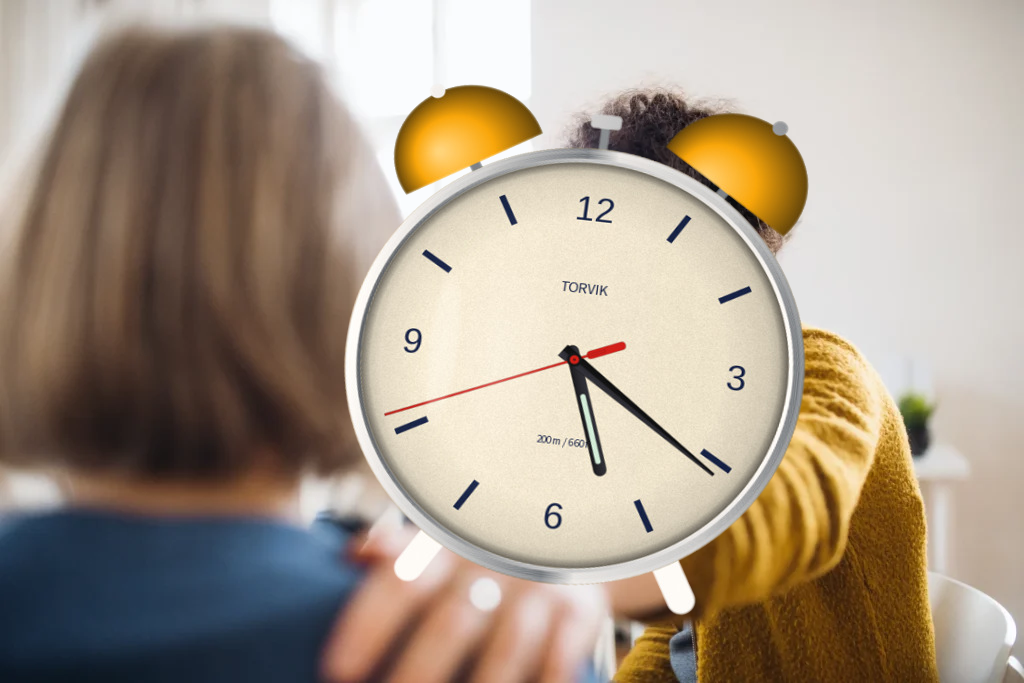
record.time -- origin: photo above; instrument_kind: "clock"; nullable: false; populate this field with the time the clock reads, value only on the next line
5:20:41
